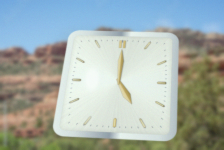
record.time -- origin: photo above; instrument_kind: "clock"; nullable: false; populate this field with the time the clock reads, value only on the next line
5:00
